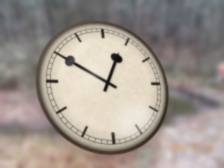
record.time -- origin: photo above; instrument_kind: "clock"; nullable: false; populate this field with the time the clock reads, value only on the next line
12:50
